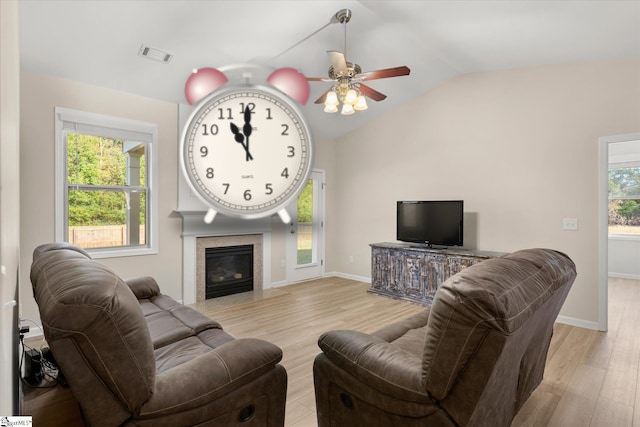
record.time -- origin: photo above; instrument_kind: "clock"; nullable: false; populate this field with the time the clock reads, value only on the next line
11:00
